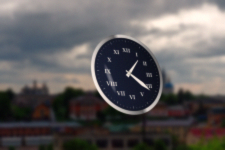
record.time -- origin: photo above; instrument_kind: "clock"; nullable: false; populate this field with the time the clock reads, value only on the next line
1:21
